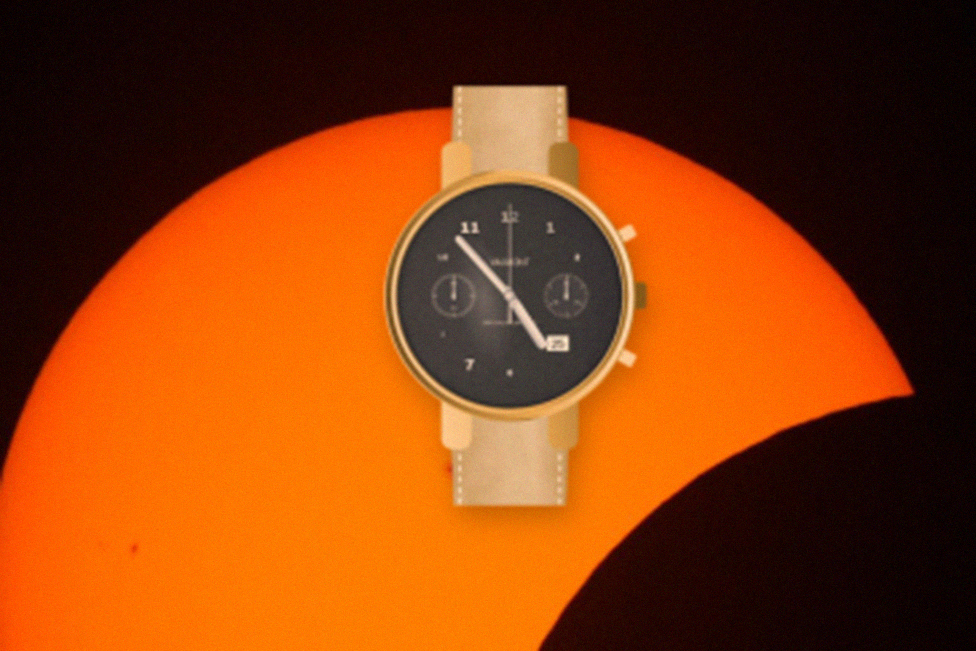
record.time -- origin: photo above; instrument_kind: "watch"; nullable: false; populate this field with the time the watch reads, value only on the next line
4:53
